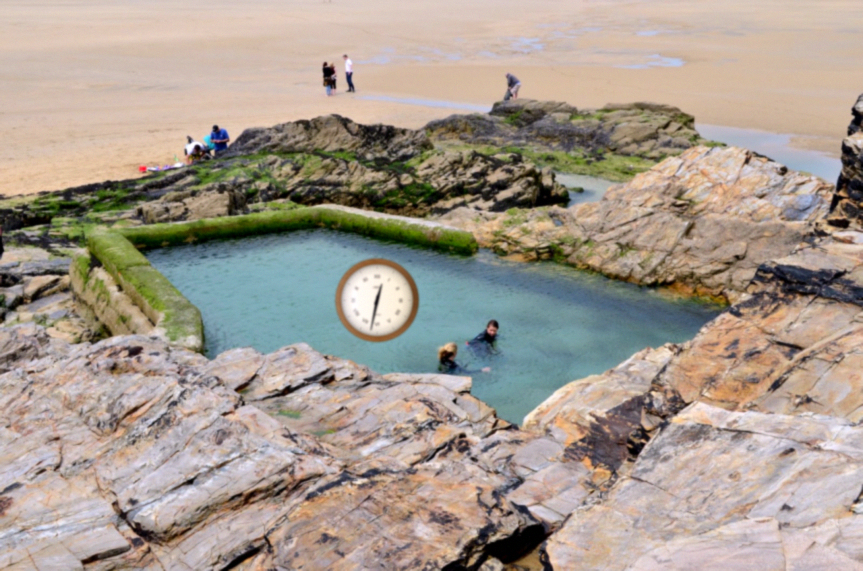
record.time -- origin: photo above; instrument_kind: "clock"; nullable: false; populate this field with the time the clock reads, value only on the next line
12:32
